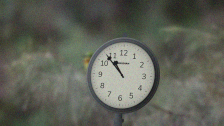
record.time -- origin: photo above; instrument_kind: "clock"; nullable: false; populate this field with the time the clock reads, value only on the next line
10:53
